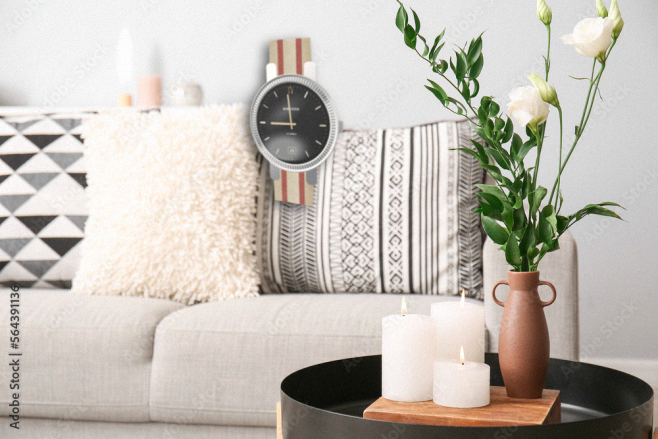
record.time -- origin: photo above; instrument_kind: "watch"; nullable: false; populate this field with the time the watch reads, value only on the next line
8:59
